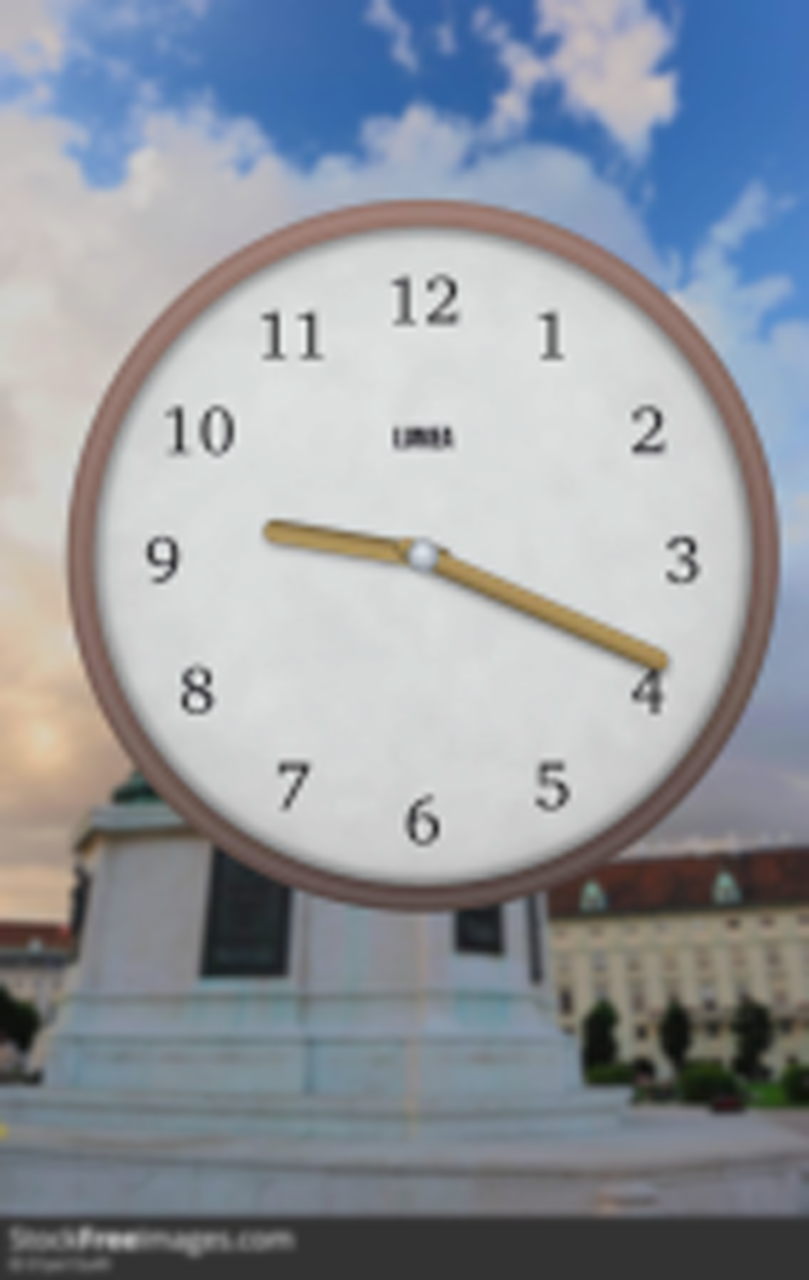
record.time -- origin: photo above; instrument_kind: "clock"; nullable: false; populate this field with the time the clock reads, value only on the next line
9:19
